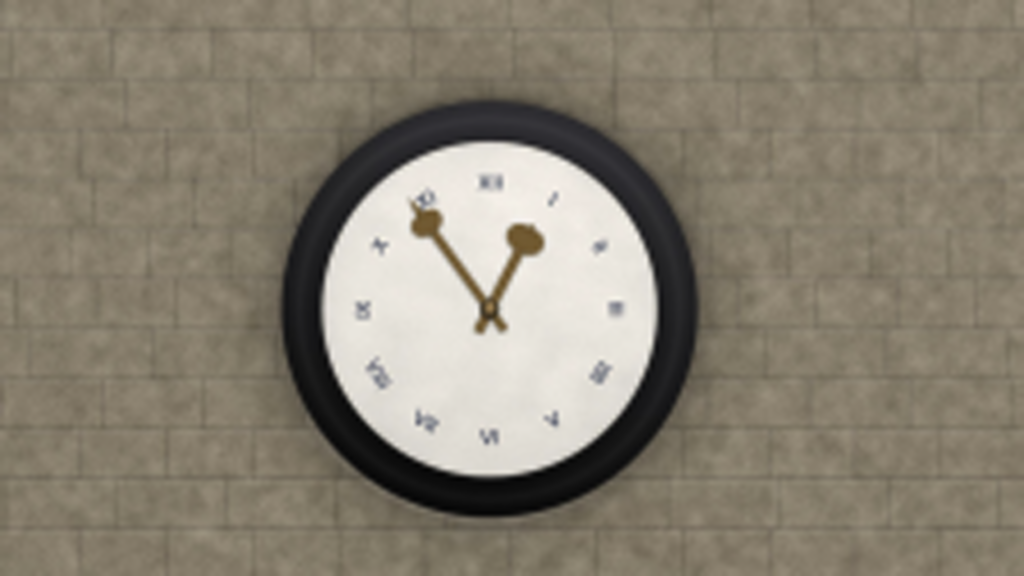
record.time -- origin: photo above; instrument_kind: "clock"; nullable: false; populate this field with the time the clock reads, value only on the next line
12:54
